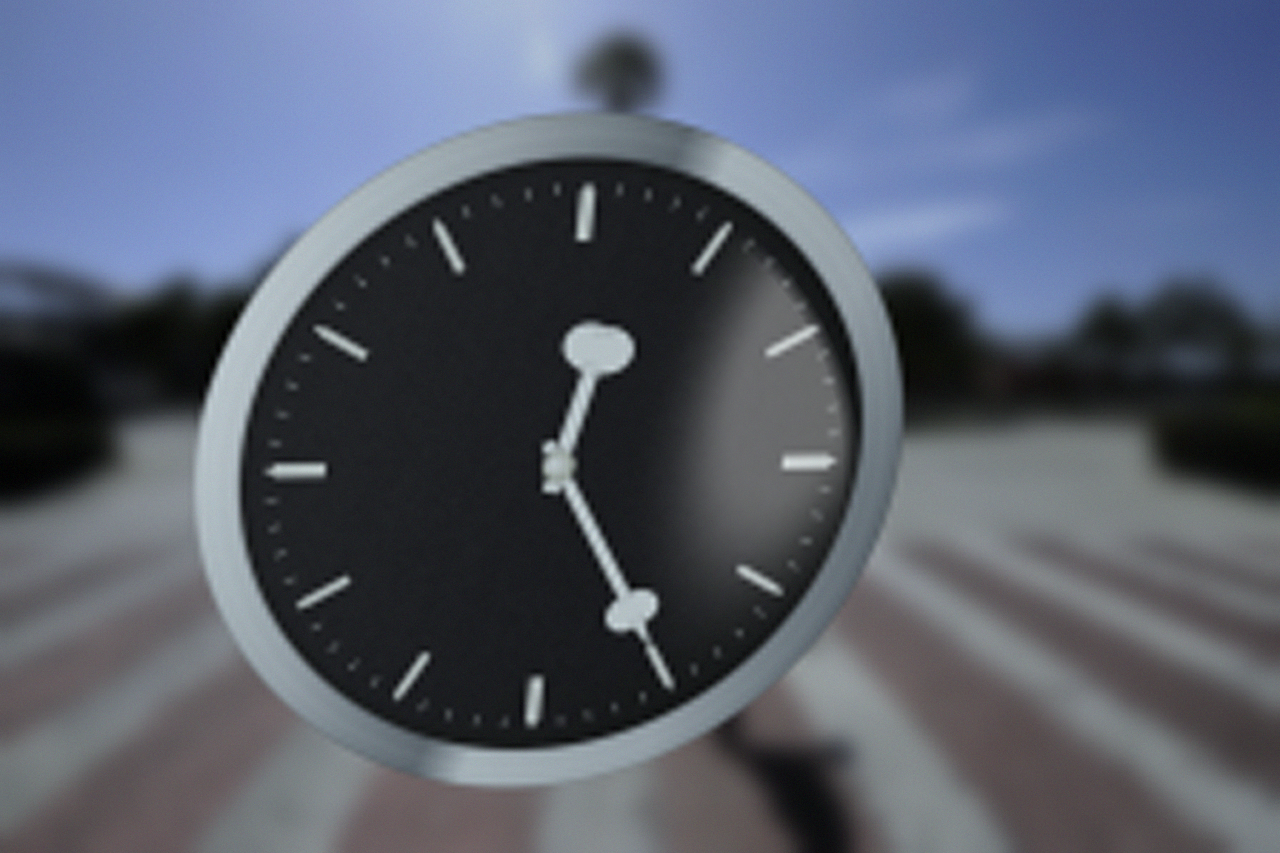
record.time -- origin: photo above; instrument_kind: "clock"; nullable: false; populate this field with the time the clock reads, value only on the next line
12:25
